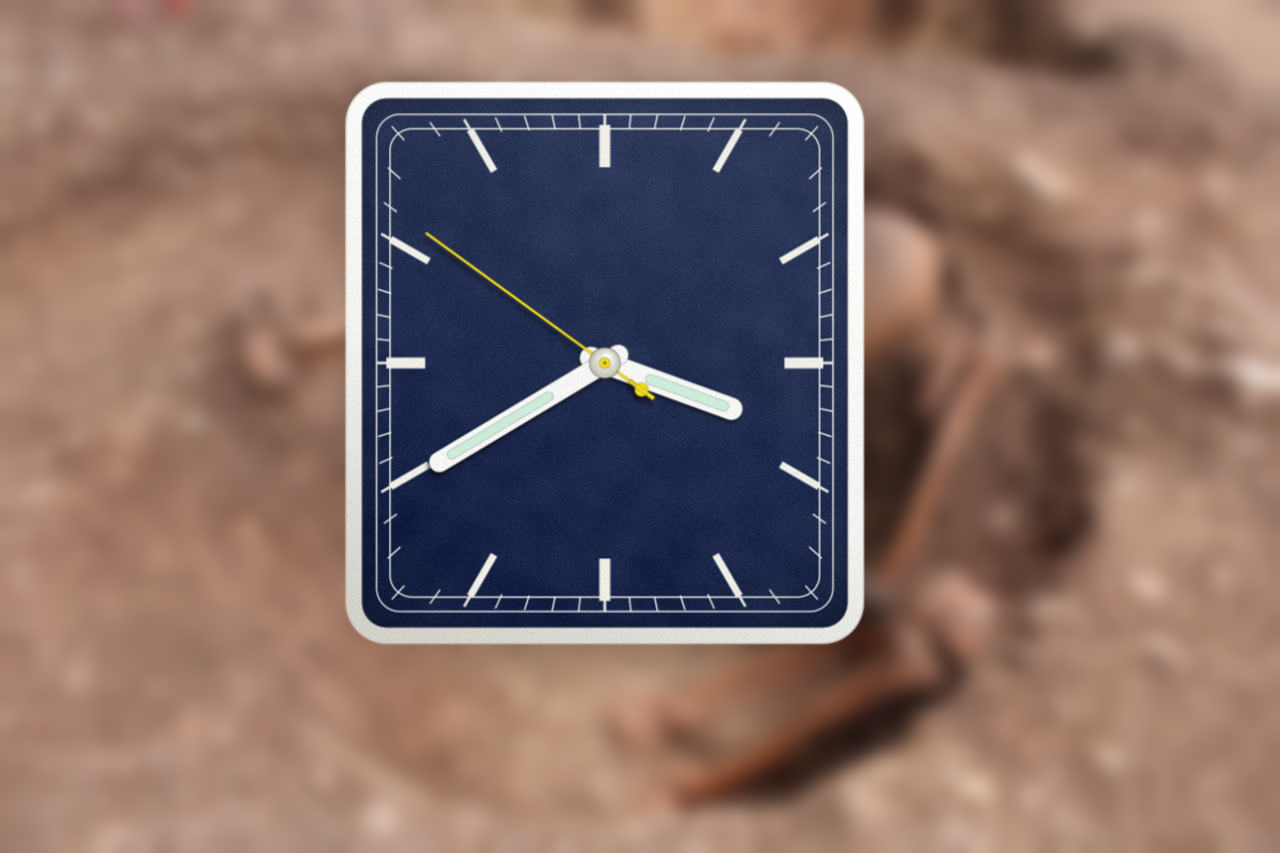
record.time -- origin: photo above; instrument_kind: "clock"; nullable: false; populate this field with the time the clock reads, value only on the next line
3:39:51
